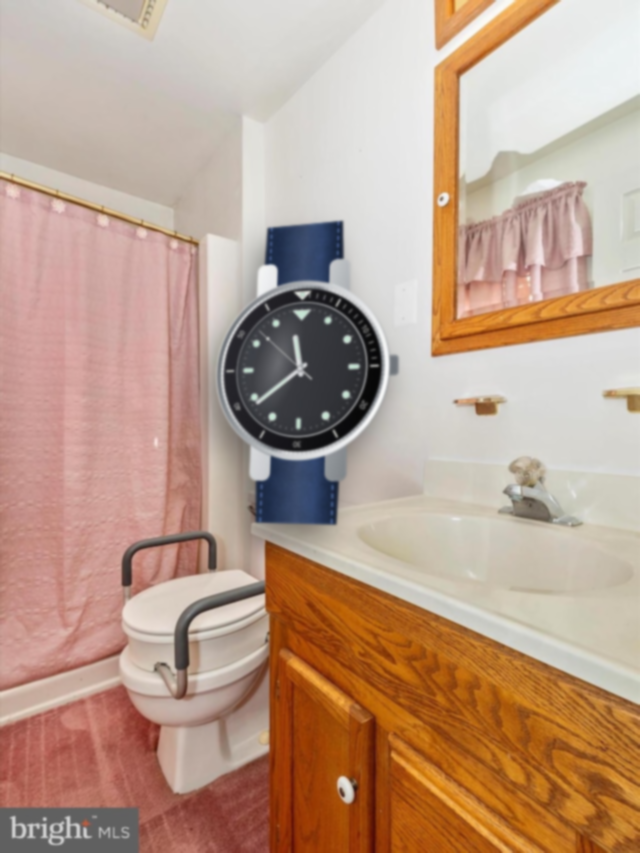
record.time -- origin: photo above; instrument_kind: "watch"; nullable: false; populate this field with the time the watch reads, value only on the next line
11:38:52
